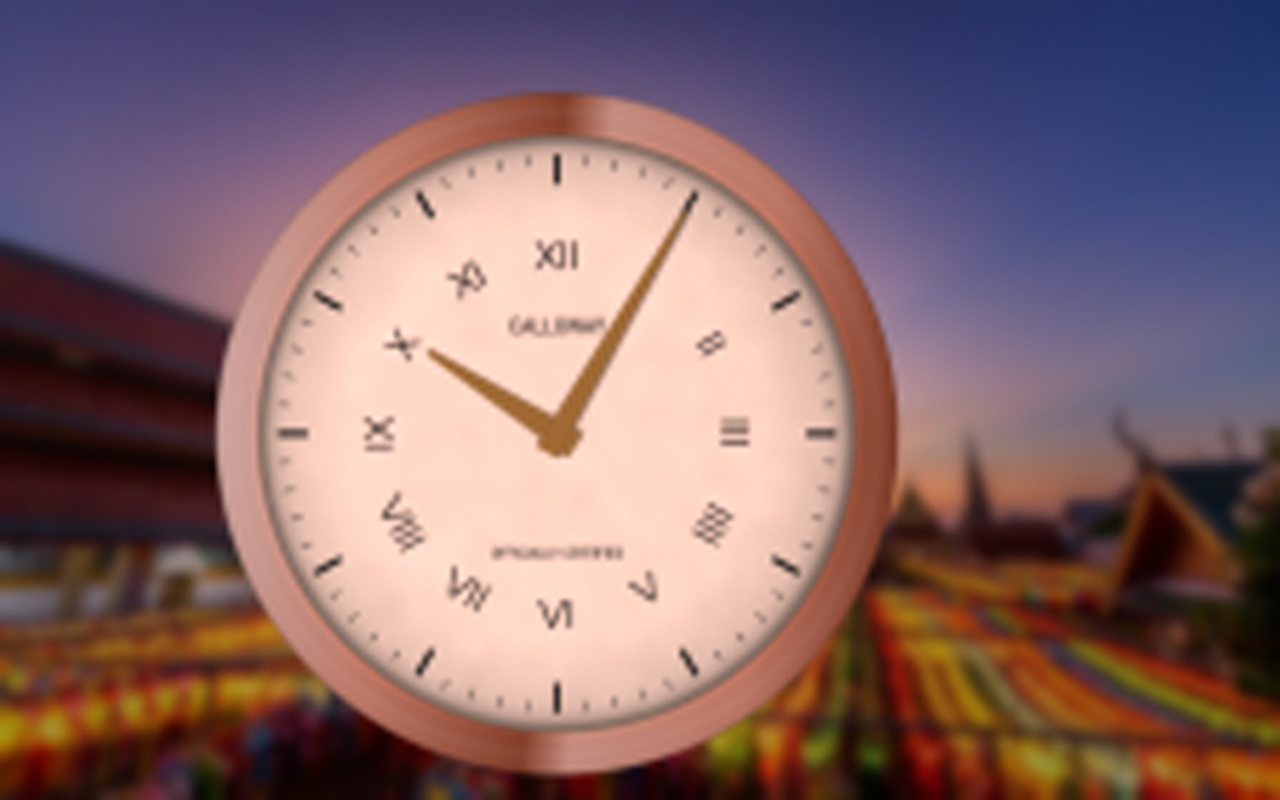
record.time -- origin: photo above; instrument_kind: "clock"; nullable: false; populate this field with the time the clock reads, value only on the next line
10:05
